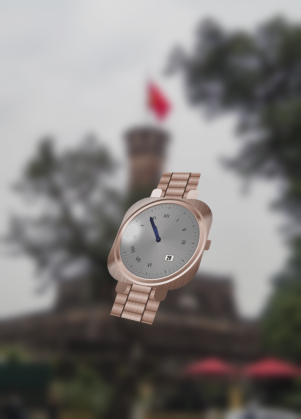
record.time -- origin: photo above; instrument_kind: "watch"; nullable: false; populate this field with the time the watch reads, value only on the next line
10:54
